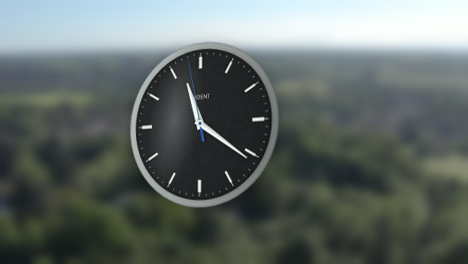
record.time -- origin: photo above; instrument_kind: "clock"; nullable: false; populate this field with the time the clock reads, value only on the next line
11:20:58
